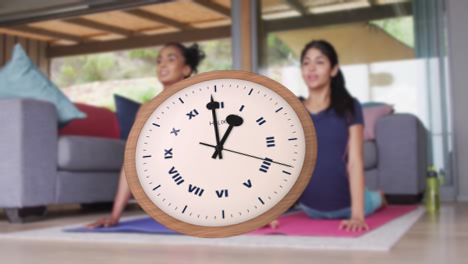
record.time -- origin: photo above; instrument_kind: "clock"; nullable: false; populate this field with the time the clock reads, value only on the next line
12:59:19
